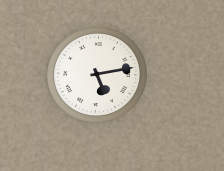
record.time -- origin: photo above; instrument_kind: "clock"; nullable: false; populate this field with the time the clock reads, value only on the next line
5:13
